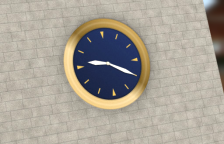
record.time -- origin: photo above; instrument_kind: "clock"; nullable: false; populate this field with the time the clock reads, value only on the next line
9:20
